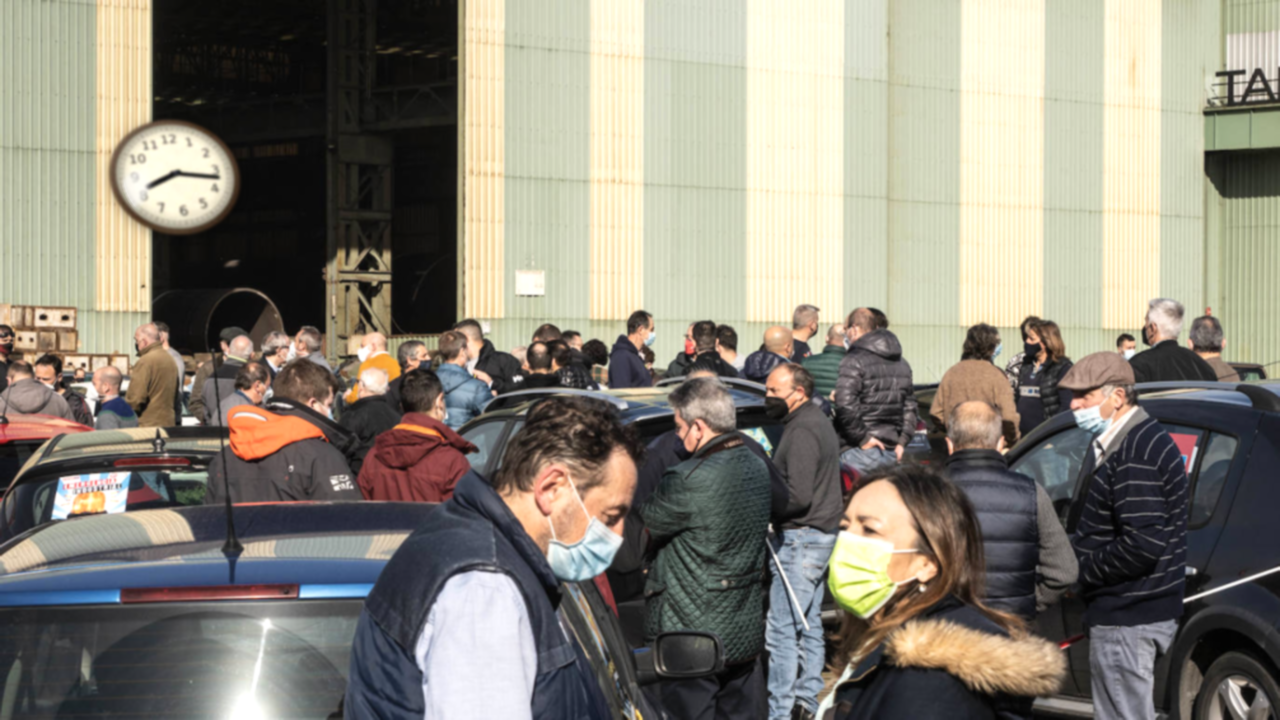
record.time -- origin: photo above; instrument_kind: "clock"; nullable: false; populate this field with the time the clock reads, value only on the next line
8:17
